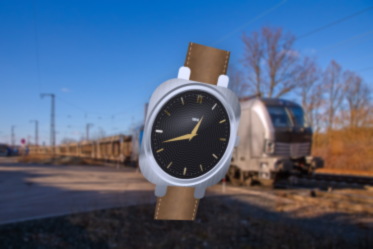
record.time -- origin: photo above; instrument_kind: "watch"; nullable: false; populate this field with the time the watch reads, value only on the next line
12:42
